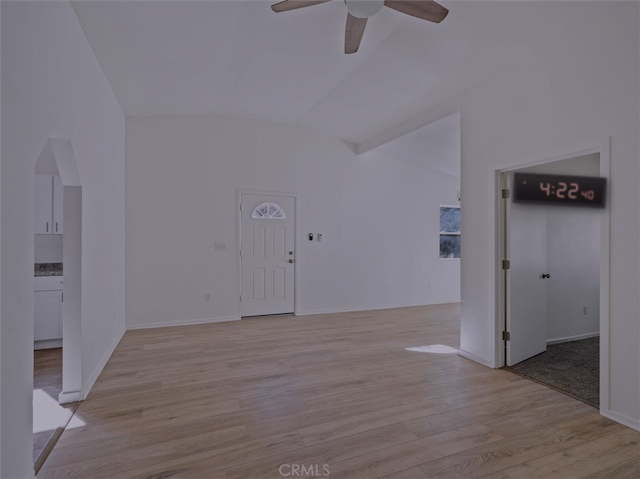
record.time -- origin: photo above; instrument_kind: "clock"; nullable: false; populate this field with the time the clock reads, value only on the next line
4:22
